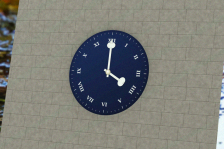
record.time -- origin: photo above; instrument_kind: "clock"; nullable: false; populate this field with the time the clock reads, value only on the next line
4:00
